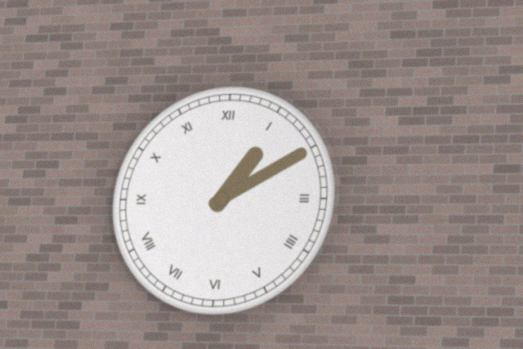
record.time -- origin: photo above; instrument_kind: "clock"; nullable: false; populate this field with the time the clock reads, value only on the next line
1:10
